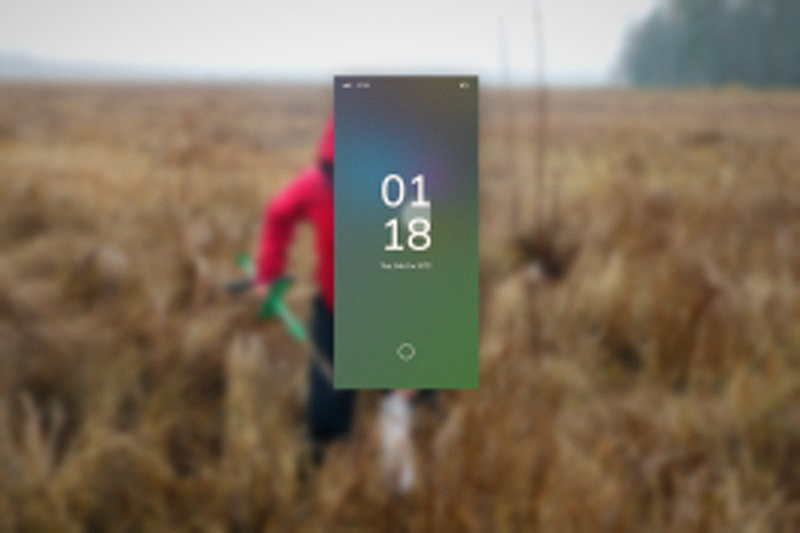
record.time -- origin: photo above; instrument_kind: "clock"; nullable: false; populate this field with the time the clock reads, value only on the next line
1:18
